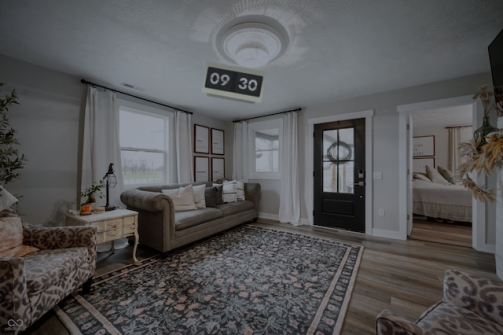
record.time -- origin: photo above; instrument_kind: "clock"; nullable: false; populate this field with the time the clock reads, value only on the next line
9:30
